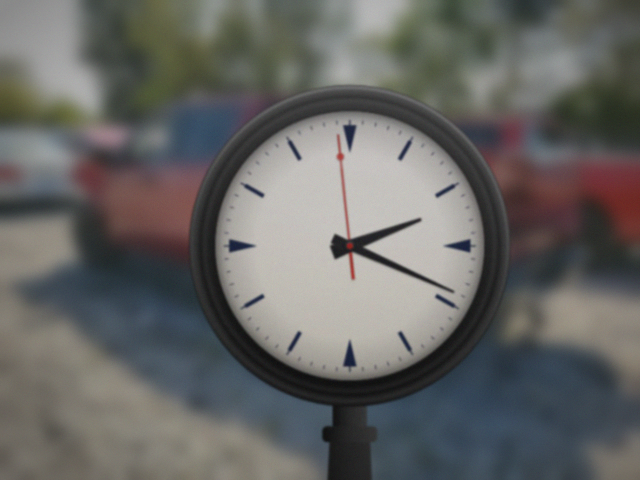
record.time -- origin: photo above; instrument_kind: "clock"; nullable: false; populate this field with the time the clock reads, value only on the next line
2:18:59
